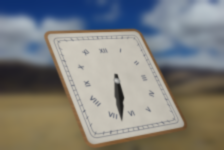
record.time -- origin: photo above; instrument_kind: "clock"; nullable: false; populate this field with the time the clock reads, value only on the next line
6:33
